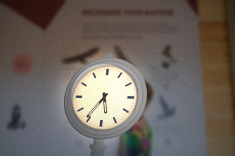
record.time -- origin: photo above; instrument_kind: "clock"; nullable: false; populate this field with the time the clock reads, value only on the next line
5:36
